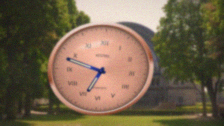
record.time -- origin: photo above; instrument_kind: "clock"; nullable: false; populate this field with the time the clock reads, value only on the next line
6:48
